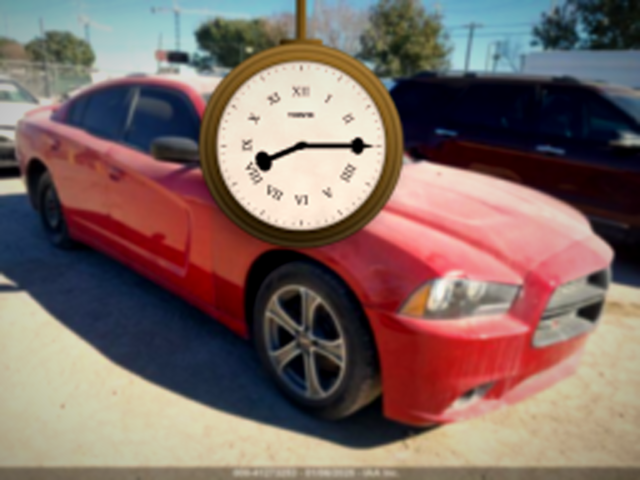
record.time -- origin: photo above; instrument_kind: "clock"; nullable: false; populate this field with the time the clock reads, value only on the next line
8:15
